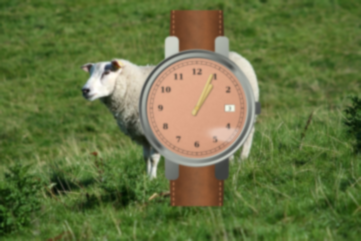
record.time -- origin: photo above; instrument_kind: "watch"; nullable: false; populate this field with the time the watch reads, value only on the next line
1:04
